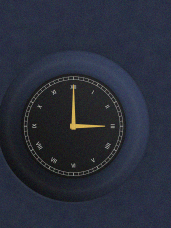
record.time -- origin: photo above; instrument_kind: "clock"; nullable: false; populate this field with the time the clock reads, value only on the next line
3:00
